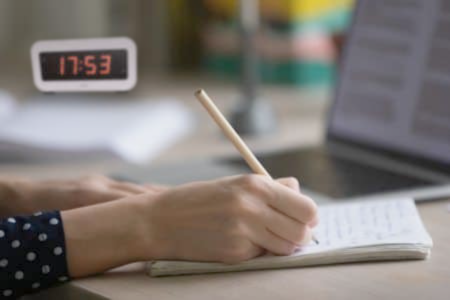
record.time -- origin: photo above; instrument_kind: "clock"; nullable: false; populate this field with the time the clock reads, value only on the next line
17:53
